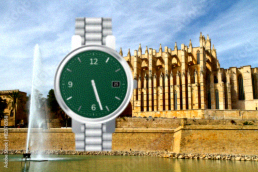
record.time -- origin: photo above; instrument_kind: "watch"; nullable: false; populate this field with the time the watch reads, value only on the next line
5:27
